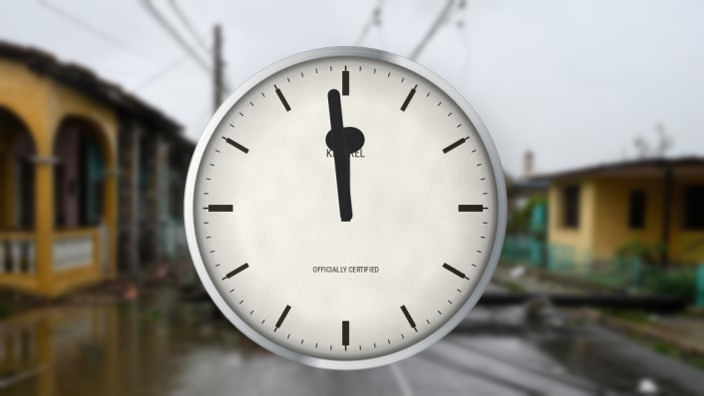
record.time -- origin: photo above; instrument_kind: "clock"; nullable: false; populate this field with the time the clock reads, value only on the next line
11:59
